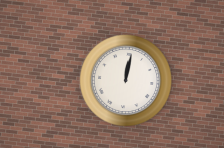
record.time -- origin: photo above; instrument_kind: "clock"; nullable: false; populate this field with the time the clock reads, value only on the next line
12:01
